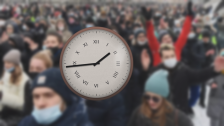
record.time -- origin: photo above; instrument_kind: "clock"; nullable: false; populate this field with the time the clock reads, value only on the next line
1:44
